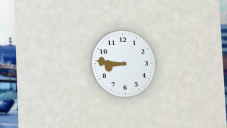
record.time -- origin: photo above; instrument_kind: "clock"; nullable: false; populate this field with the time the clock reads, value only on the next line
8:46
